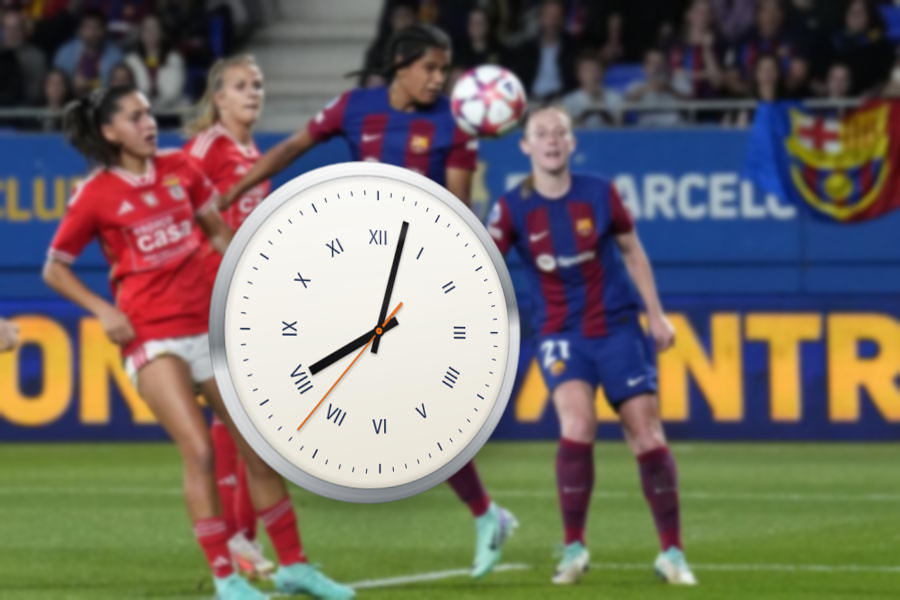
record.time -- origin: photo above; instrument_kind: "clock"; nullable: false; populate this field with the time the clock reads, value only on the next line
8:02:37
